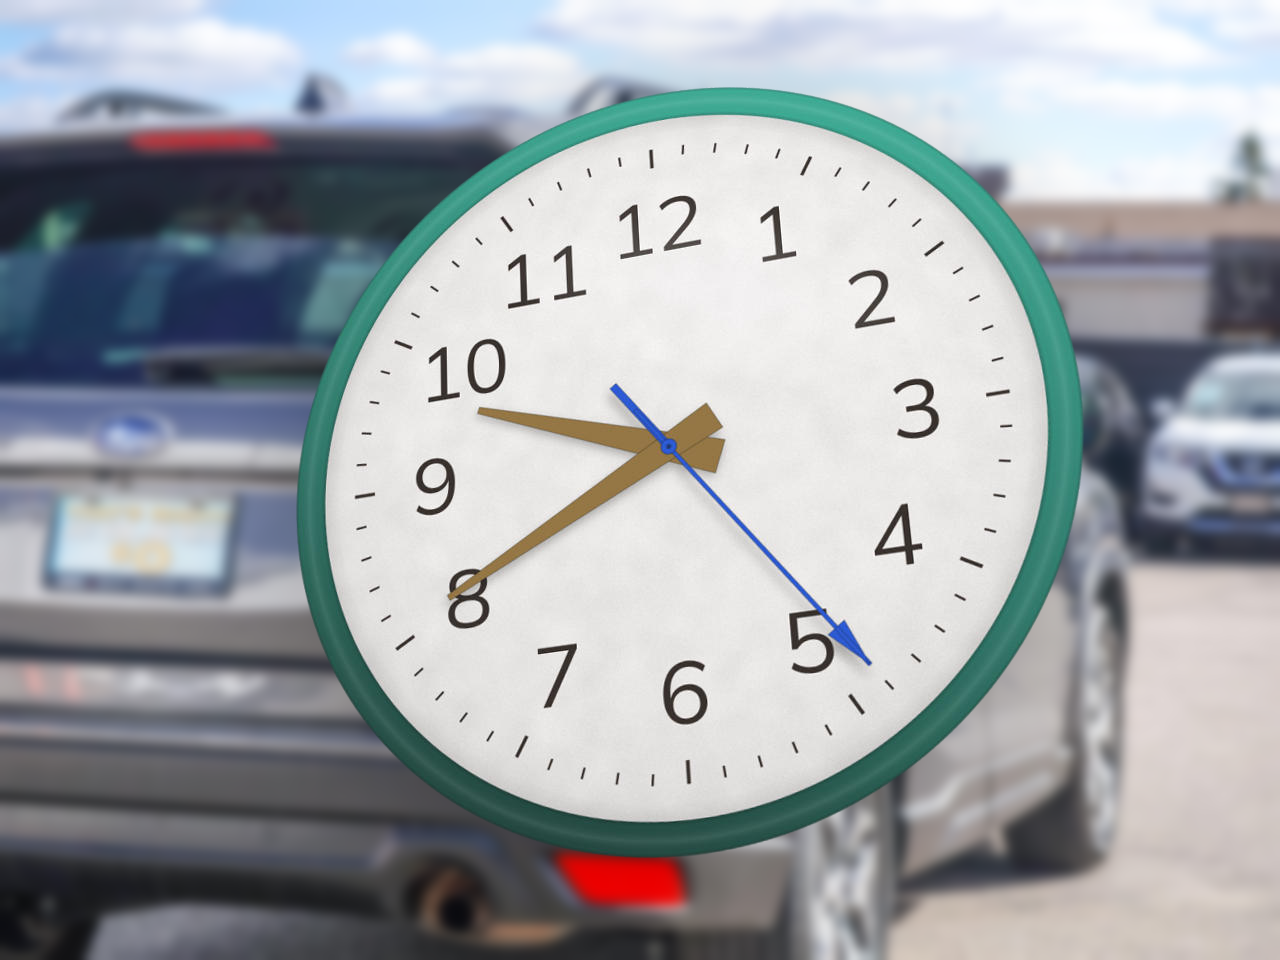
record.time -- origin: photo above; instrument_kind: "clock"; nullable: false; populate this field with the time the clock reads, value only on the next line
9:40:24
